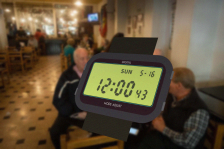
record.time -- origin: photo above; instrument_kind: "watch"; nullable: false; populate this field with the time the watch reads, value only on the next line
12:00:43
